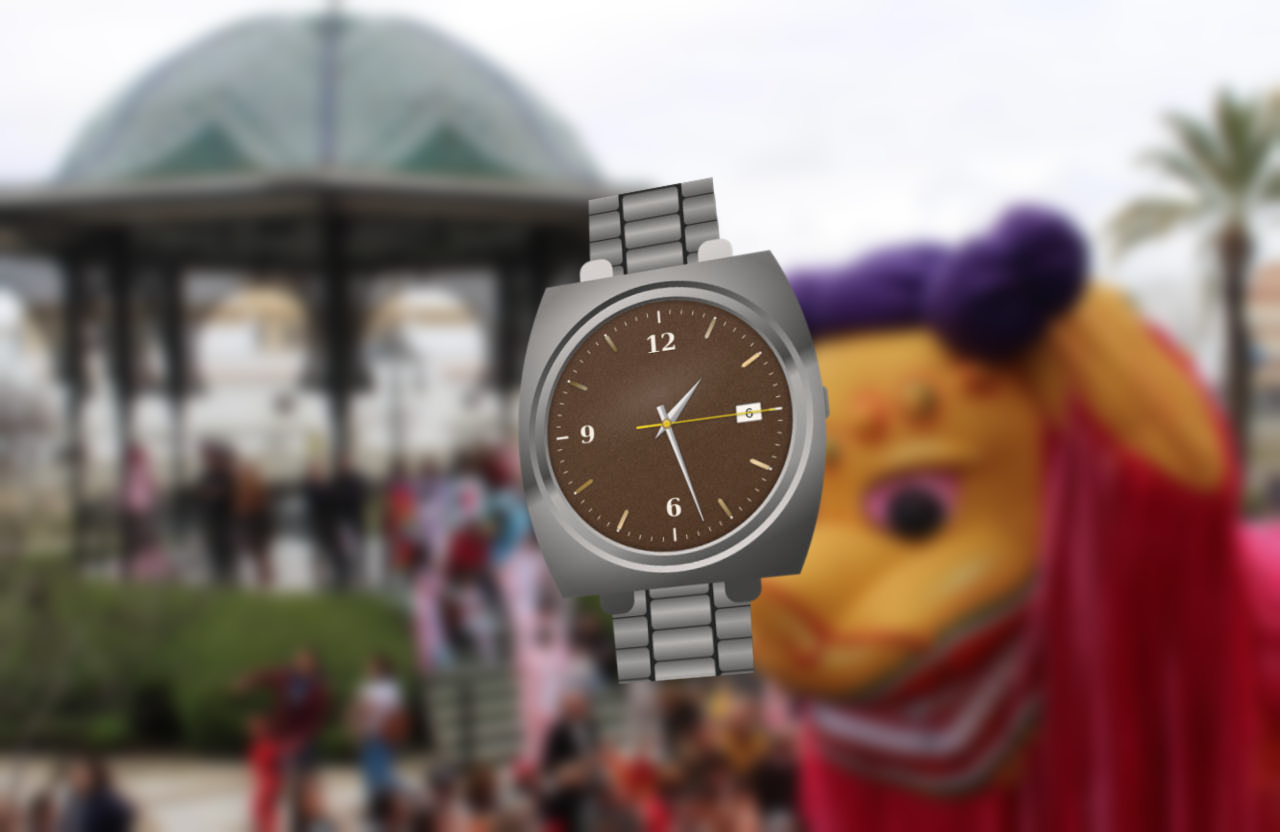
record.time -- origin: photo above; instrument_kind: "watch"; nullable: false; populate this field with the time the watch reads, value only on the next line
1:27:15
